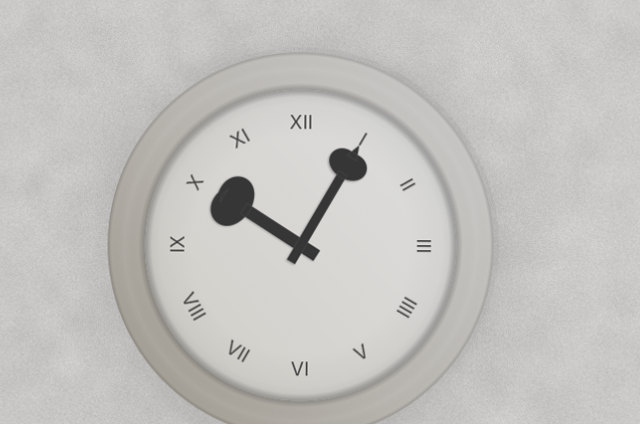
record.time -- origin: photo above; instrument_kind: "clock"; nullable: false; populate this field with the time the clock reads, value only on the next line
10:05
